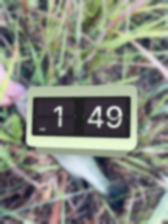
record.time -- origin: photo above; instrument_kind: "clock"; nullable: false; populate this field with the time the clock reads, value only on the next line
1:49
